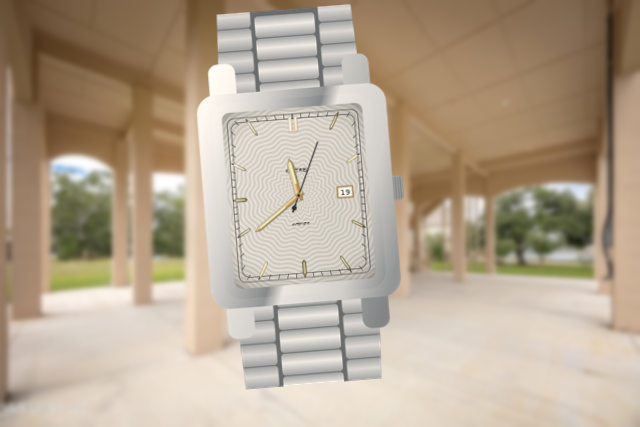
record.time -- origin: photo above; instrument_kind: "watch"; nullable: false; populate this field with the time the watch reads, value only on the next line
11:39:04
